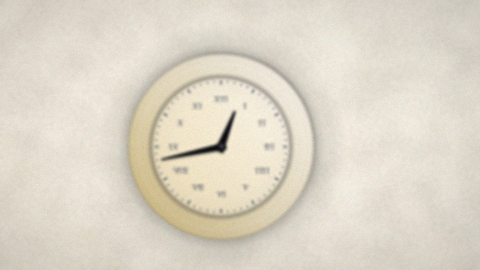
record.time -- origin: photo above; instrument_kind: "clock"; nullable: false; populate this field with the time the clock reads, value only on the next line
12:43
